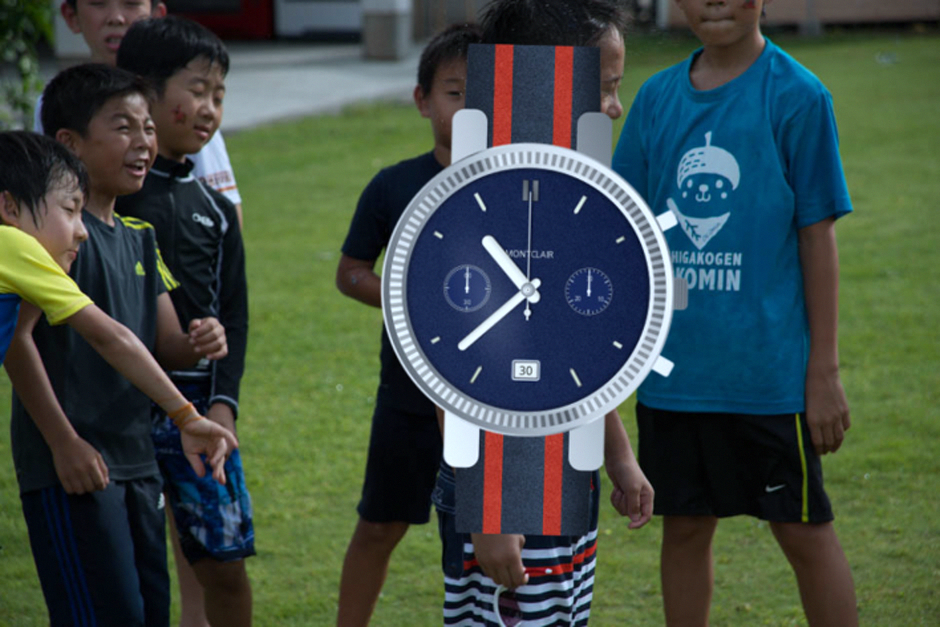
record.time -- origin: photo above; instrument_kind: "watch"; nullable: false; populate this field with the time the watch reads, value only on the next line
10:38
